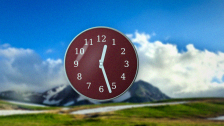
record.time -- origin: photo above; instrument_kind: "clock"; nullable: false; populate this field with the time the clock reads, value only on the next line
12:27
